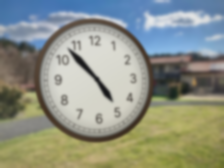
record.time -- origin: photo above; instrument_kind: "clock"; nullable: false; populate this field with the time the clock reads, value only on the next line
4:53
